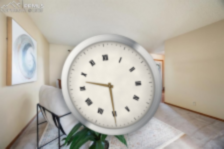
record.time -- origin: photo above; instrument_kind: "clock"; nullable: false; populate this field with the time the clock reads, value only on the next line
9:30
